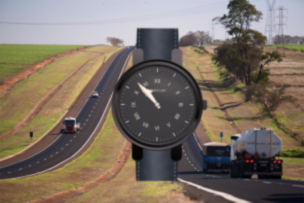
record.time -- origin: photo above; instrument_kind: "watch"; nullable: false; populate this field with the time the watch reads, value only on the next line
10:53
